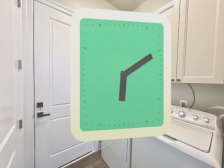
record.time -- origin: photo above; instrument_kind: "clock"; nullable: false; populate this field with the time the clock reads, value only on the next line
6:10
